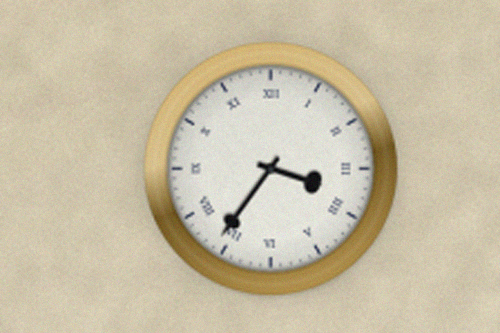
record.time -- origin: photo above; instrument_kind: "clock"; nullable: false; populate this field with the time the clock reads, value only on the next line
3:36
